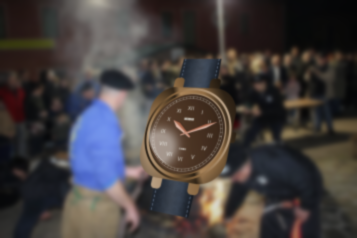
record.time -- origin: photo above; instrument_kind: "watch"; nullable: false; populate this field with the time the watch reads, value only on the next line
10:11
